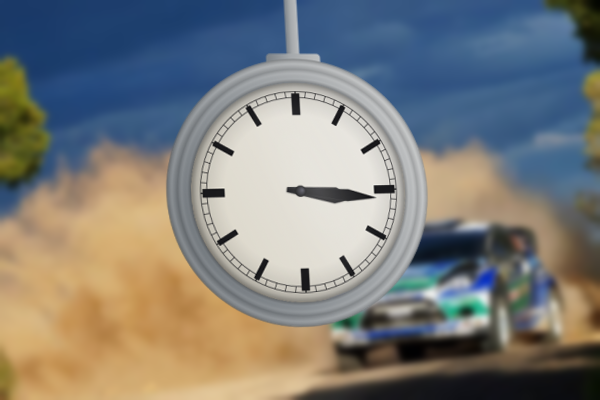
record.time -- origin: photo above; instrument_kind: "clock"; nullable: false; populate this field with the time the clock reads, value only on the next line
3:16
